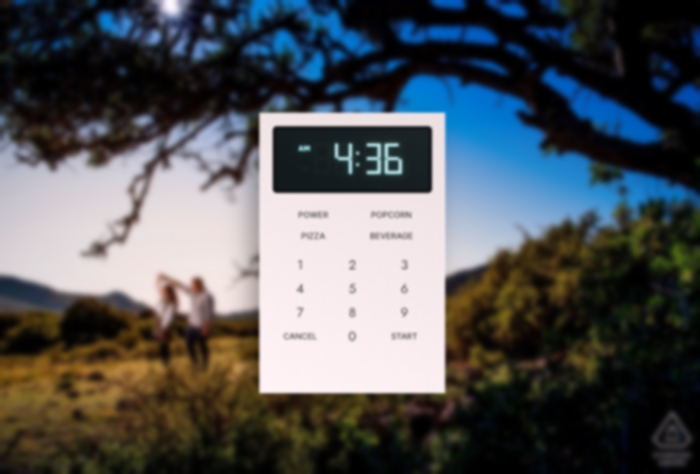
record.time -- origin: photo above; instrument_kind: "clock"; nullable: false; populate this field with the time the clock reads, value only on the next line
4:36
